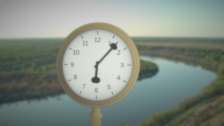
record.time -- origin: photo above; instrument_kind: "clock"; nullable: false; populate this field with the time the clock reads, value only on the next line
6:07
